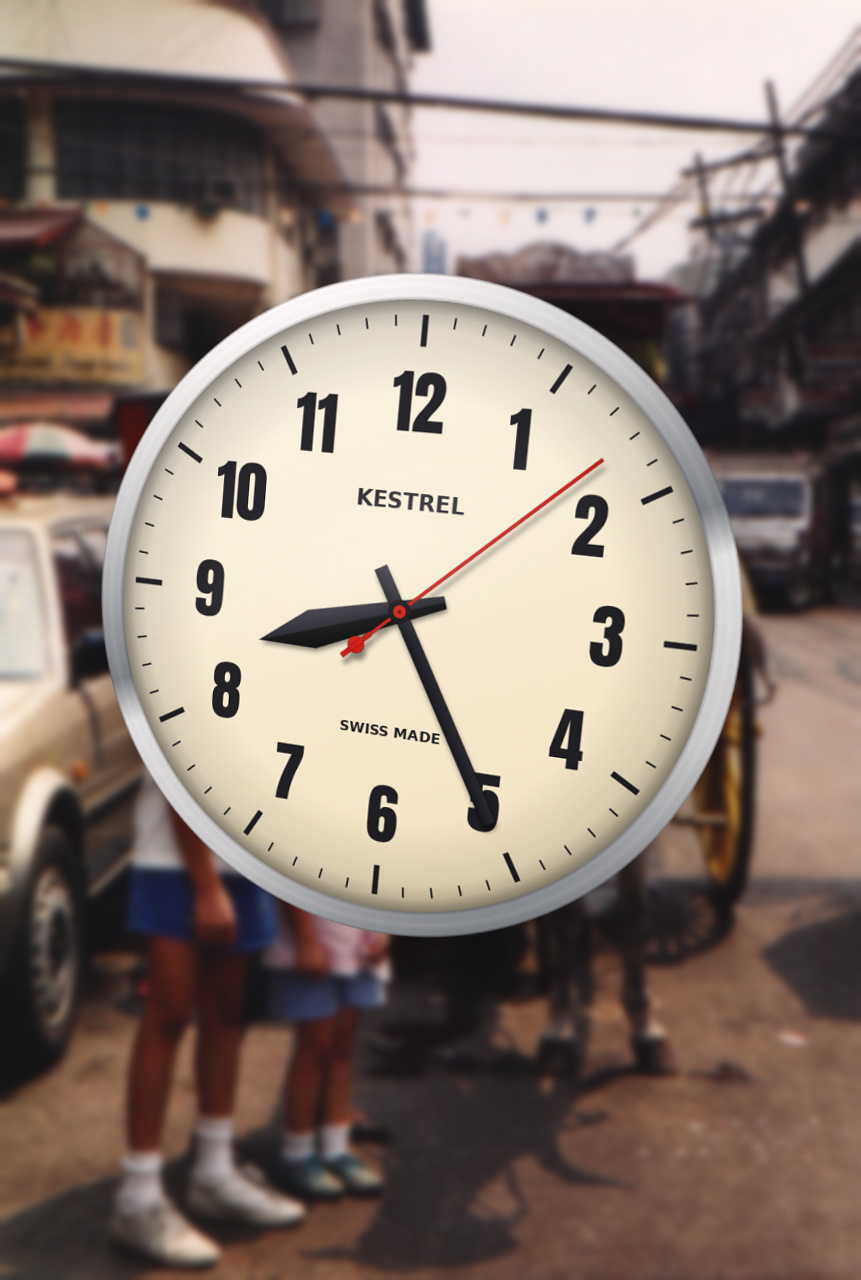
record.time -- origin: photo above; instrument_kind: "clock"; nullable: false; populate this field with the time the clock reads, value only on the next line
8:25:08
